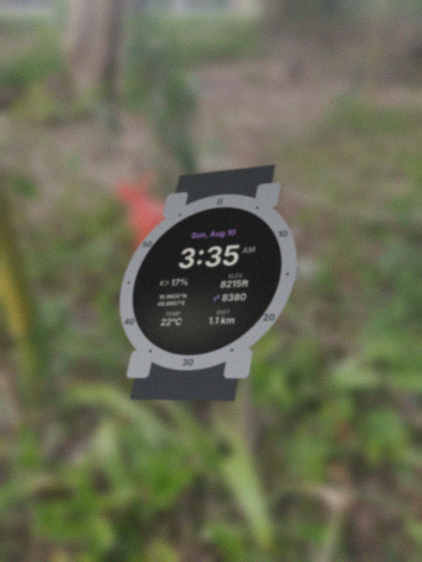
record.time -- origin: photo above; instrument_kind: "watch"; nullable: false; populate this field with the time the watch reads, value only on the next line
3:35
